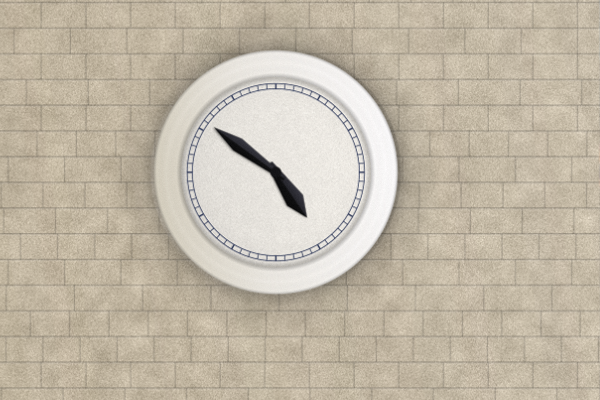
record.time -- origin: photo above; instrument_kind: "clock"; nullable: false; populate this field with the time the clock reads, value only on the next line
4:51
